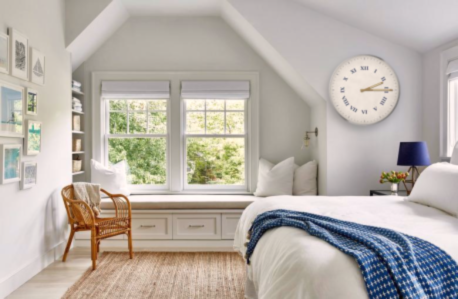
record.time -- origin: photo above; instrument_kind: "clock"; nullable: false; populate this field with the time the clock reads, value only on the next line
2:15
